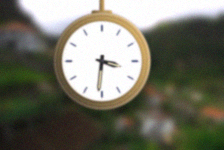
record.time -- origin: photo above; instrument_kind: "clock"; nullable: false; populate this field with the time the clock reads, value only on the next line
3:31
